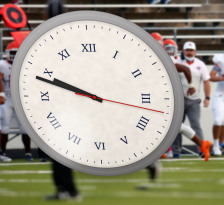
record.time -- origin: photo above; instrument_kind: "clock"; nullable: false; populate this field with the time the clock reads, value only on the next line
9:48:17
